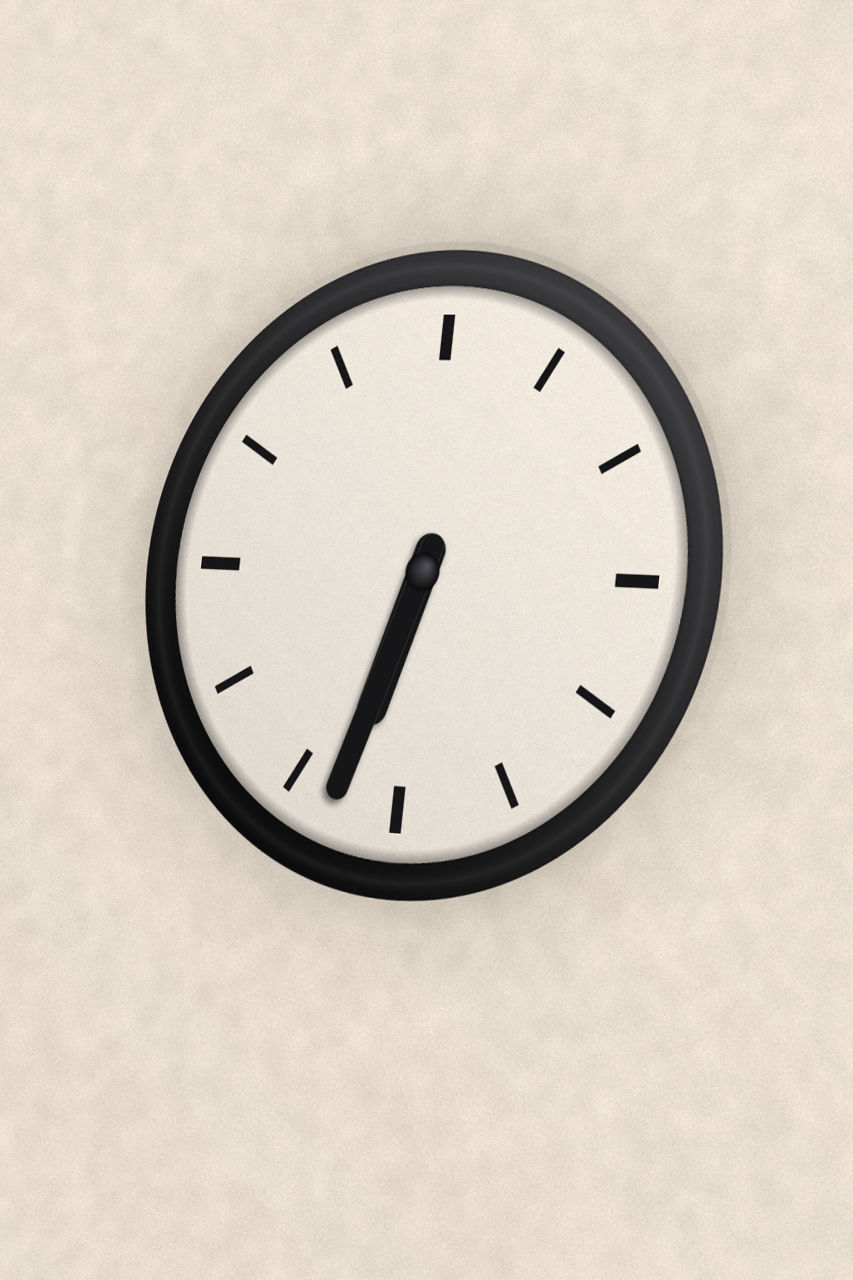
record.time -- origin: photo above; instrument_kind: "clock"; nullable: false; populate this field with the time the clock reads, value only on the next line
6:33
